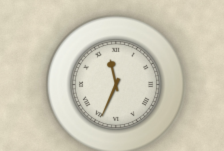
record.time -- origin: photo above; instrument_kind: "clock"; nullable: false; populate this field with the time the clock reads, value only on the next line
11:34
